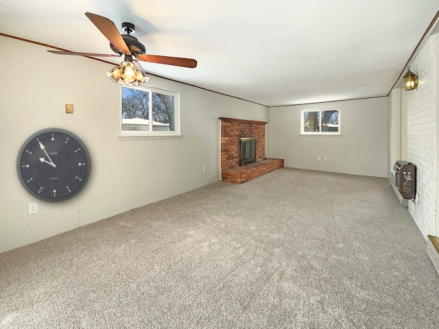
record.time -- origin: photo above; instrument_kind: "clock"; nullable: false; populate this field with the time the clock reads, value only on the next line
9:55
